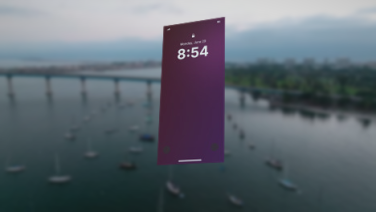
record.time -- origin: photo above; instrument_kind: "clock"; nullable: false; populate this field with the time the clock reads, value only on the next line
8:54
